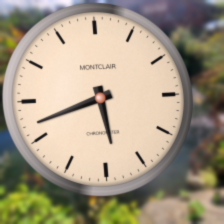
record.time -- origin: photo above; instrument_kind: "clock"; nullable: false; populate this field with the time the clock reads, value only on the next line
5:42
